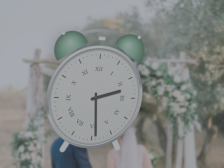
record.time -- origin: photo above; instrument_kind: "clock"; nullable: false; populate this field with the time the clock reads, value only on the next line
2:29
